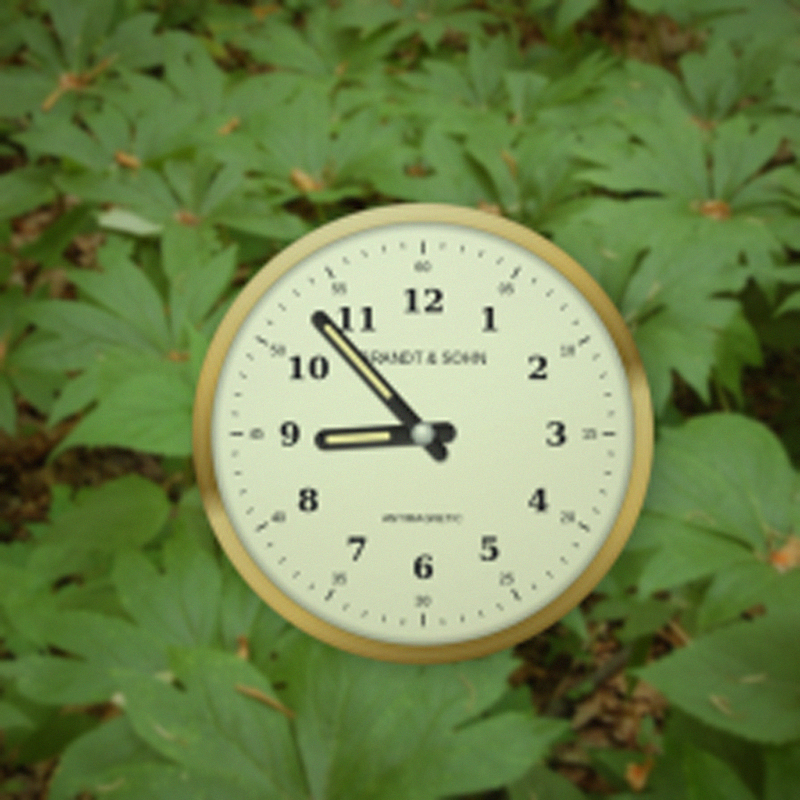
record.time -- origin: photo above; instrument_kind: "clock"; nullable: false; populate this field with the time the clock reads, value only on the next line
8:53
